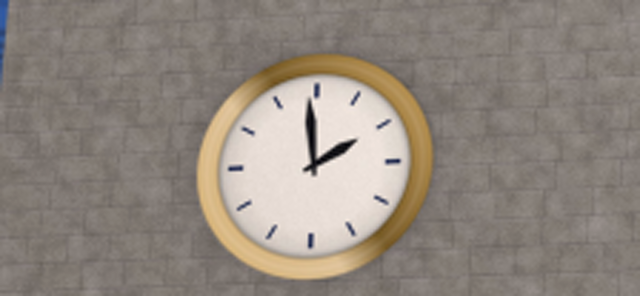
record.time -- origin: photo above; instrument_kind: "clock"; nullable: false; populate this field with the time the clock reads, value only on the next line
1:59
